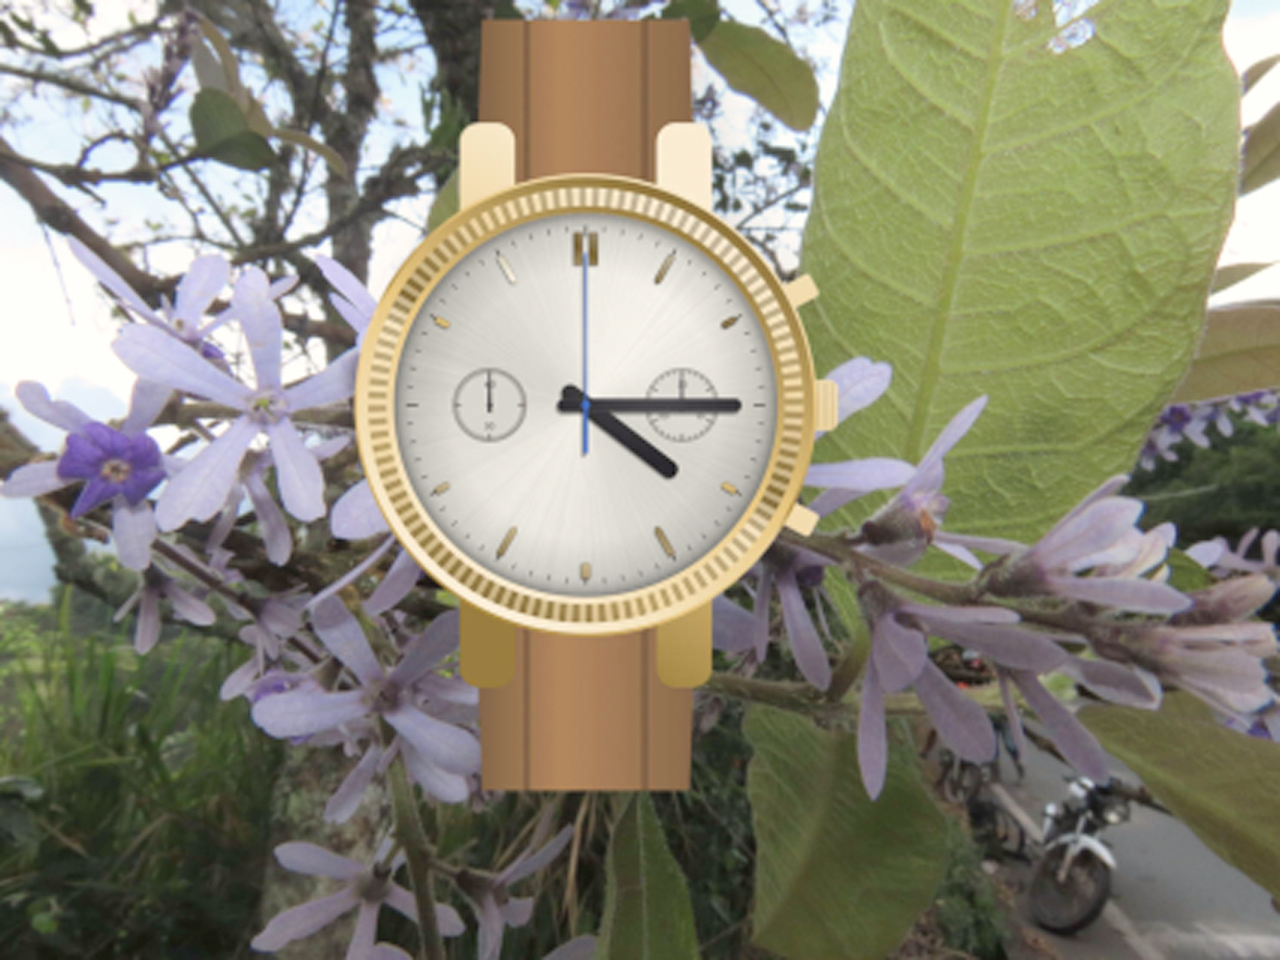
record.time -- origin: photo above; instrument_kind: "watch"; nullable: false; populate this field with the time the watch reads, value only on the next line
4:15
